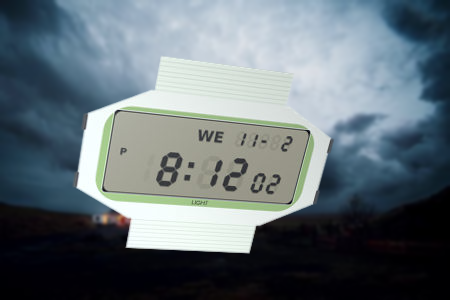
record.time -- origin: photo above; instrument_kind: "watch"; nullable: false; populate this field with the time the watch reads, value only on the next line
8:12:02
